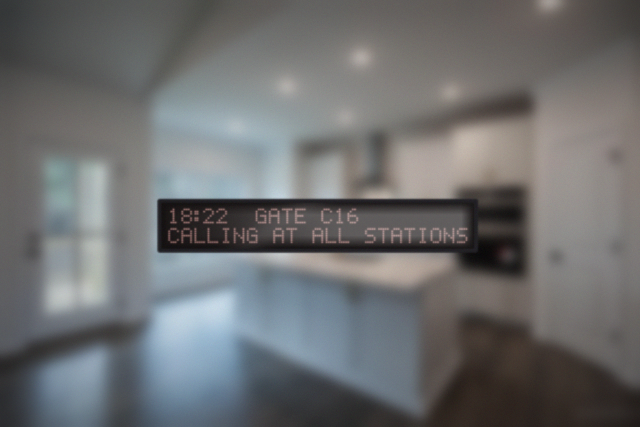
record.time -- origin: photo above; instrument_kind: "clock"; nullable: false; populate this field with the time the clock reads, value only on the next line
18:22
